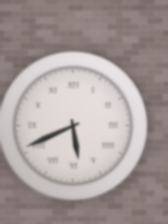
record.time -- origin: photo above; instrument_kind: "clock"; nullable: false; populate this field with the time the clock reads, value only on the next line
5:41
